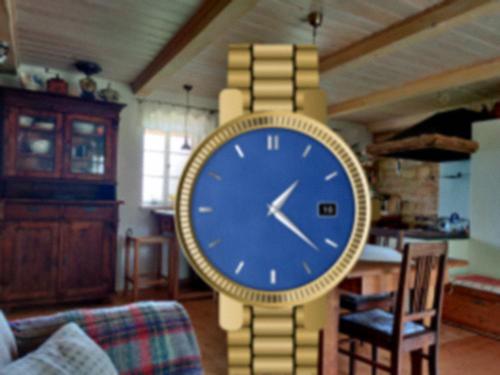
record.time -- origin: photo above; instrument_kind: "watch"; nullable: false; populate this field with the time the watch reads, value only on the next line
1:22
